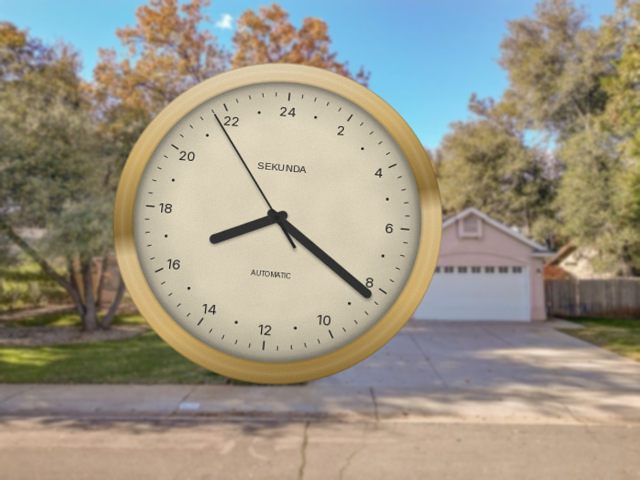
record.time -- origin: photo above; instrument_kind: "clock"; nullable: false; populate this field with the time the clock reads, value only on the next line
16:20:54
